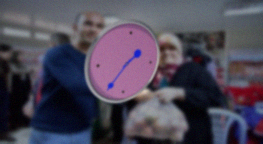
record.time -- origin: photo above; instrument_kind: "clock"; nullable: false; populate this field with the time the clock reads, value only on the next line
1:36
